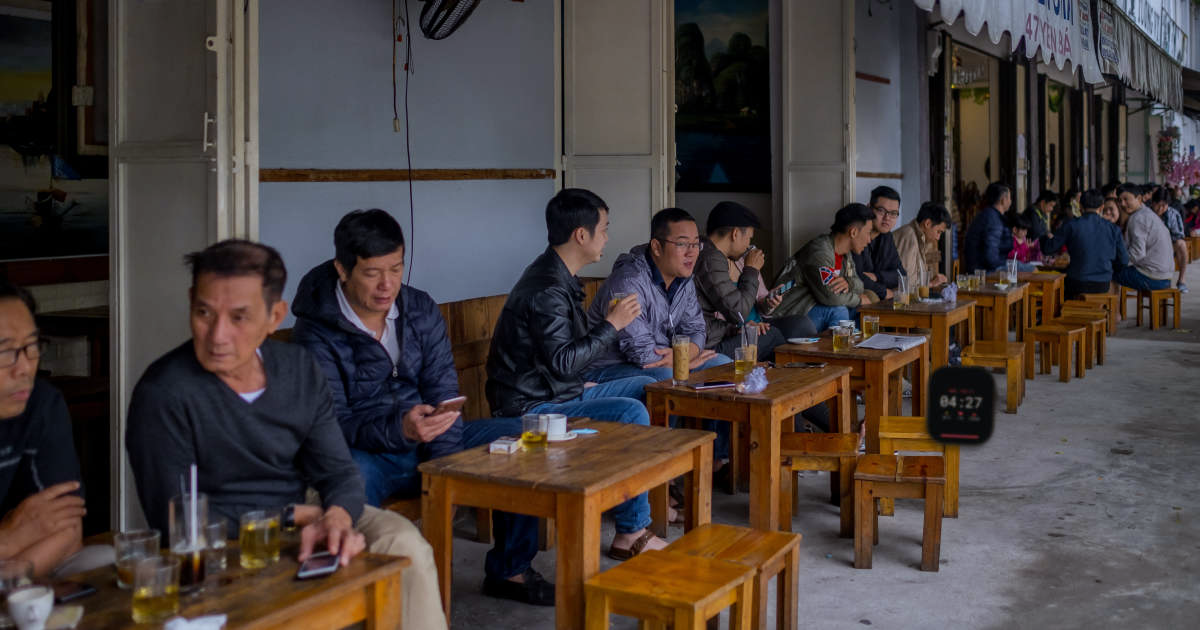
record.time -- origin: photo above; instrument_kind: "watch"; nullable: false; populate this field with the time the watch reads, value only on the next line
4:27
